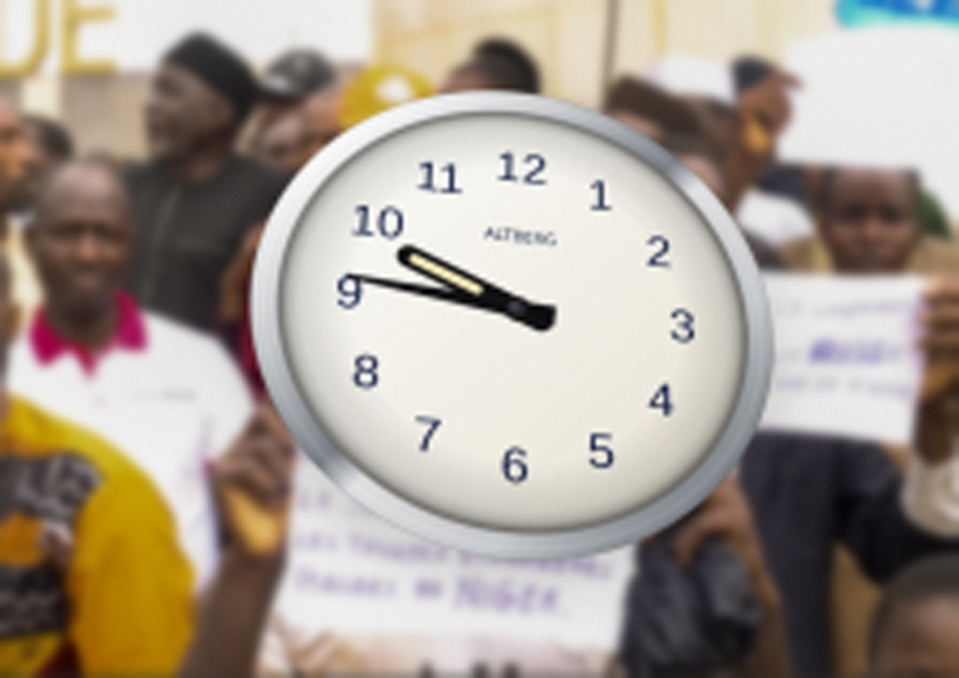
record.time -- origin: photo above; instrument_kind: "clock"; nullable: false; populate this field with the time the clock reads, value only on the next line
9:46
